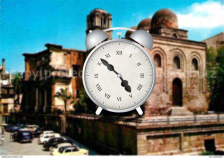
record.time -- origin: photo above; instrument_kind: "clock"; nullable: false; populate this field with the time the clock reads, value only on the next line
4:52
